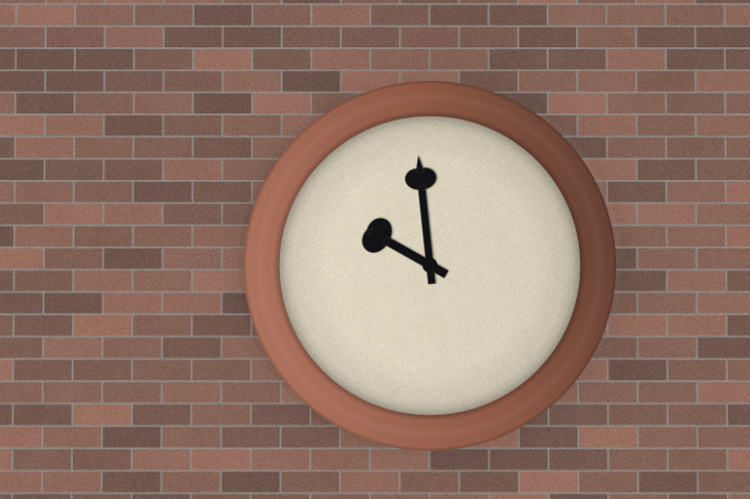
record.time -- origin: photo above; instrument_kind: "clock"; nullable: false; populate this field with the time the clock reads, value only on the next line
9:59
